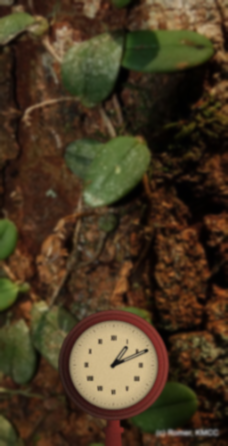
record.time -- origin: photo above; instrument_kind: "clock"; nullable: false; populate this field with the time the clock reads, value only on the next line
1:11
